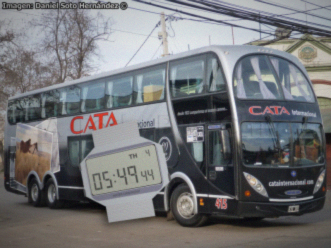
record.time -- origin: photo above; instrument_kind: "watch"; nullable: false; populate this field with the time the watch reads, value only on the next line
5:49:44
